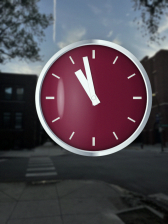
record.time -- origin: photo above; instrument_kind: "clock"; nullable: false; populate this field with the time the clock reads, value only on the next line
10:58
